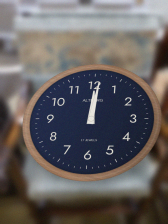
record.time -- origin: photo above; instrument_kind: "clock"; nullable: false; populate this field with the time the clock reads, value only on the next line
12:01
